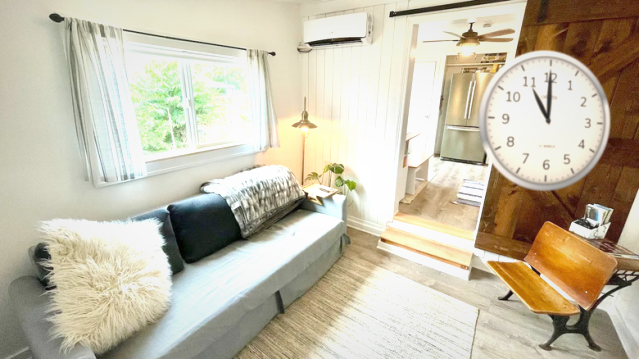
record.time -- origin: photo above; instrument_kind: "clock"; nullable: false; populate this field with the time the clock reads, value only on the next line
11:00
